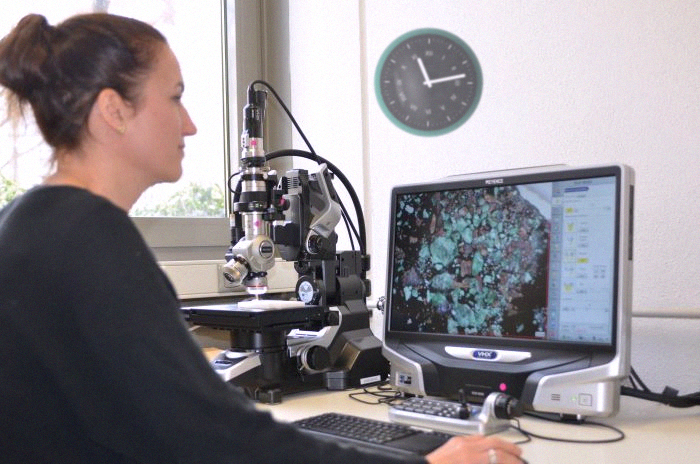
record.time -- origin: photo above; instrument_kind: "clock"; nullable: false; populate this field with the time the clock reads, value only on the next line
11:13
